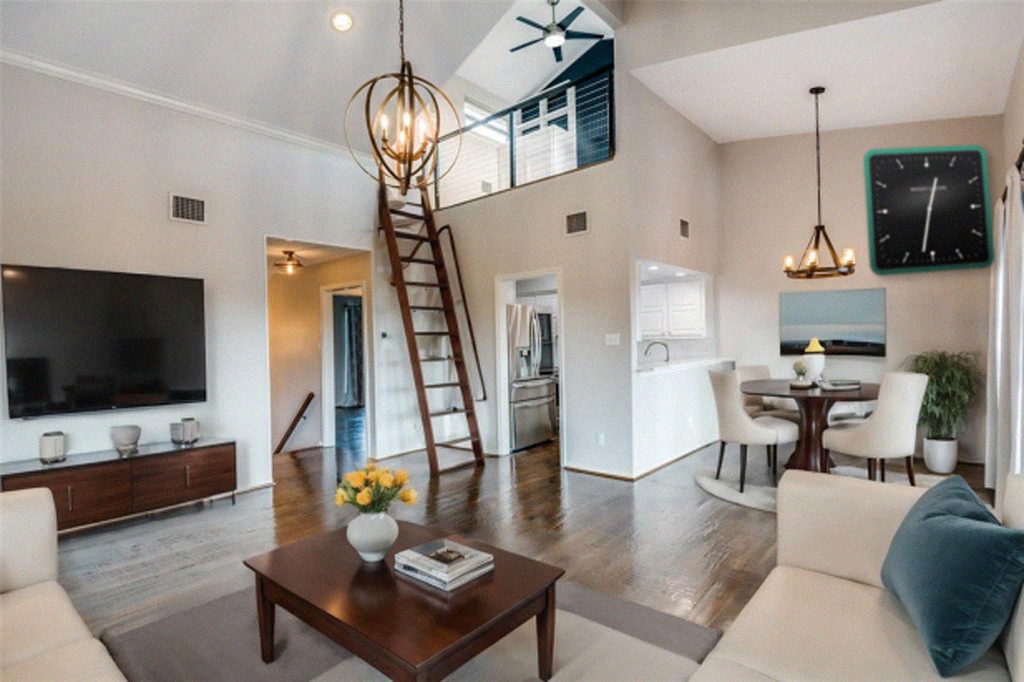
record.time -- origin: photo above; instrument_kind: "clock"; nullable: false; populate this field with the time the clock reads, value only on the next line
12:32
